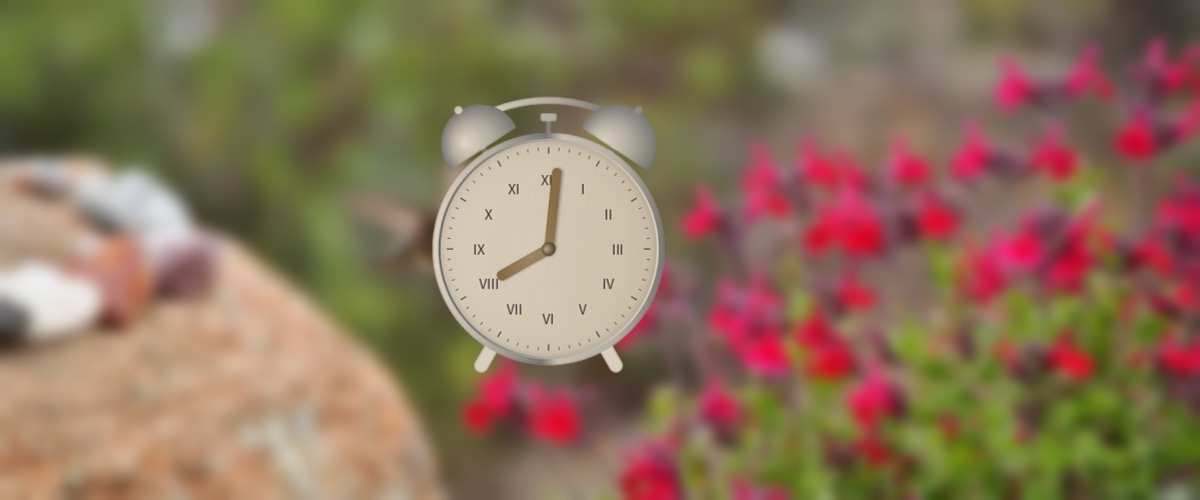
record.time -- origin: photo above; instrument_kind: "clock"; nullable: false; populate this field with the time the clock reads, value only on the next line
8:01
